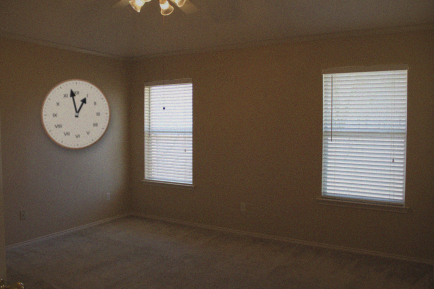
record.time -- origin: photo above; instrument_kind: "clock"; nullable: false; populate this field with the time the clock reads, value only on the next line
12:58
